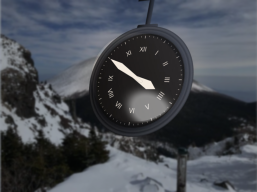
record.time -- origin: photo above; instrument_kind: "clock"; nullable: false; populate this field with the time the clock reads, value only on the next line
3:50
